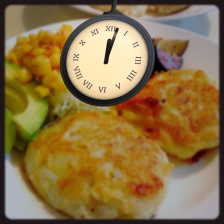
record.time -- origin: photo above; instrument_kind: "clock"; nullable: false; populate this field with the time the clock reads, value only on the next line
12:02
